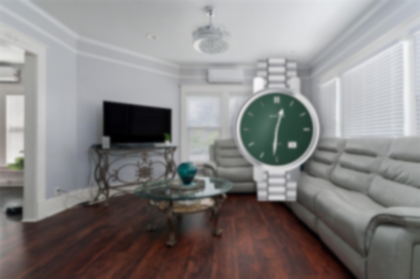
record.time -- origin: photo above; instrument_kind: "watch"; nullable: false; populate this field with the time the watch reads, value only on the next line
12:31
